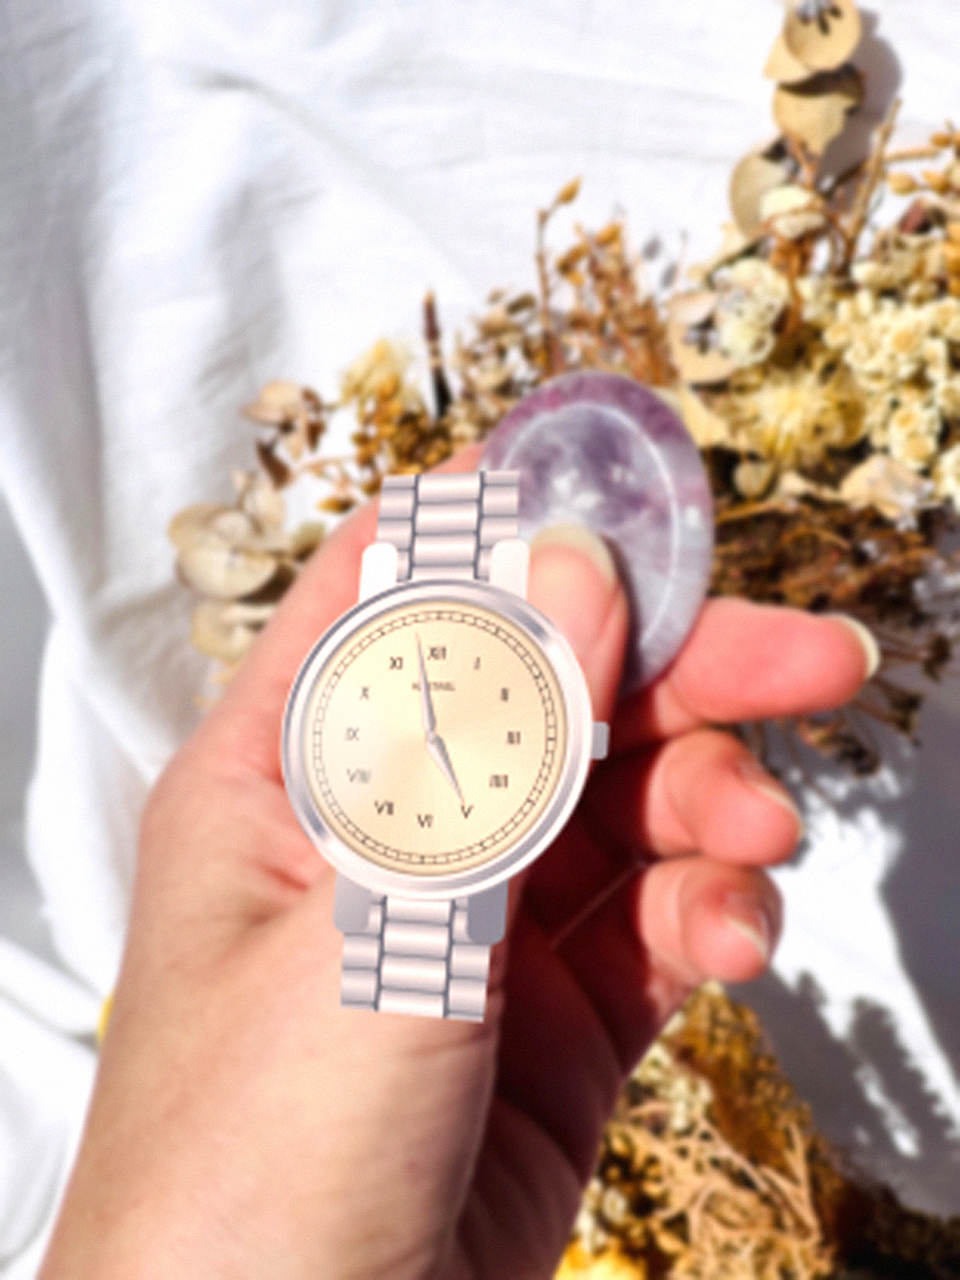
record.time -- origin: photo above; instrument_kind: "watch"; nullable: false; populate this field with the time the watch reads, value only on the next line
4:58
